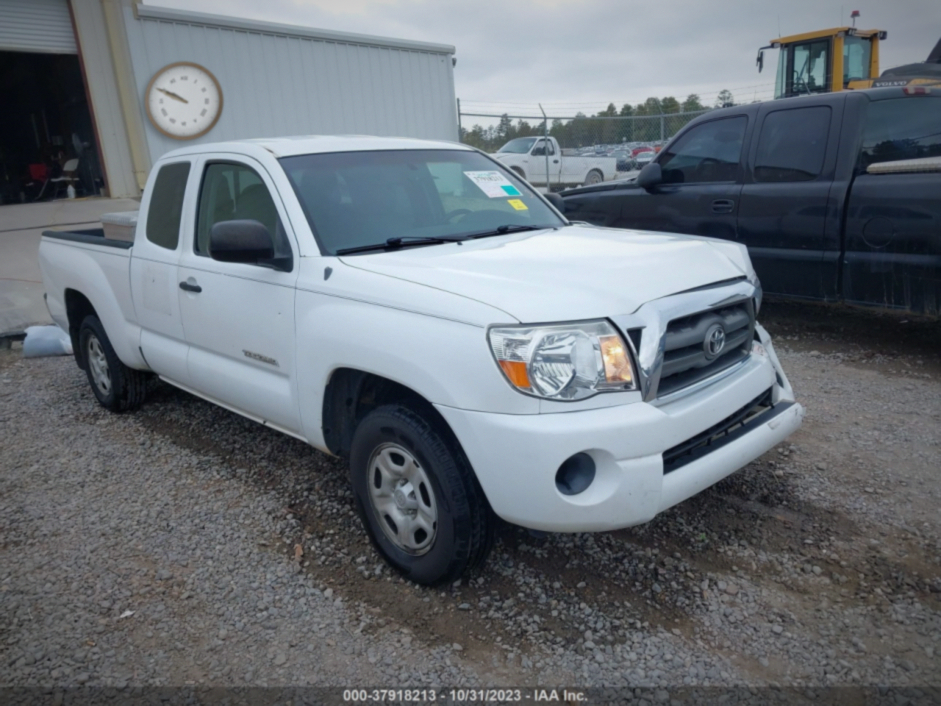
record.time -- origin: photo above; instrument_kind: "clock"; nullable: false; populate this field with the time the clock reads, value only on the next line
9:49
